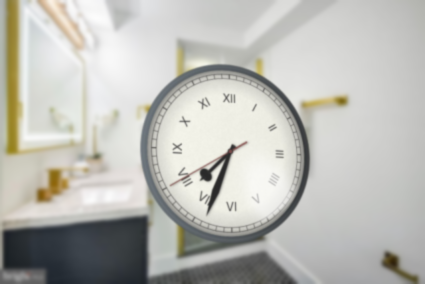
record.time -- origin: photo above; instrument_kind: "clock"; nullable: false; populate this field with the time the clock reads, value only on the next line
7:33:40
